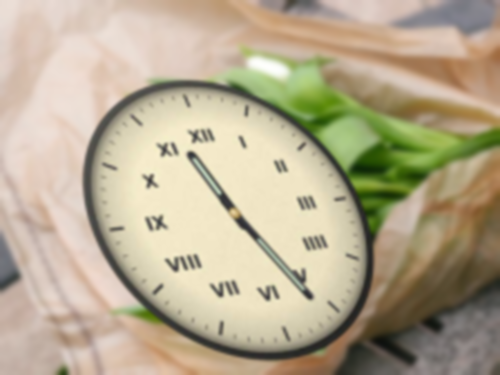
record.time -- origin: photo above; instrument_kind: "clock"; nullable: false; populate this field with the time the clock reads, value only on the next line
11:26
